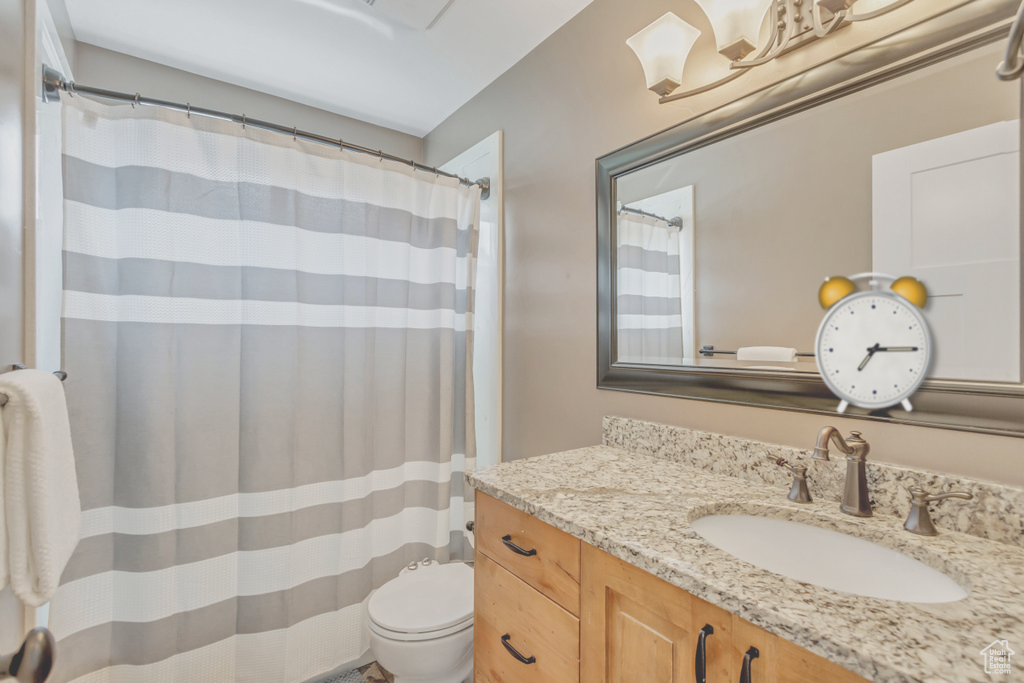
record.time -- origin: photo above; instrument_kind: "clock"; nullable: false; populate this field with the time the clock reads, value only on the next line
7:15
